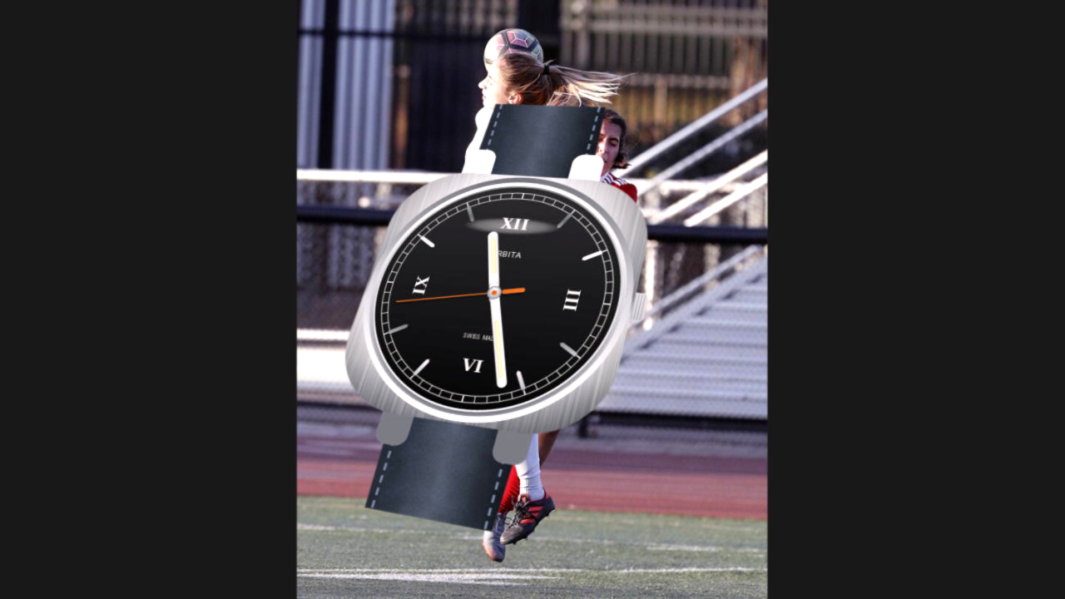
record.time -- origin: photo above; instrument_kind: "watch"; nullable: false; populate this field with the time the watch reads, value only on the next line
11:26:43
